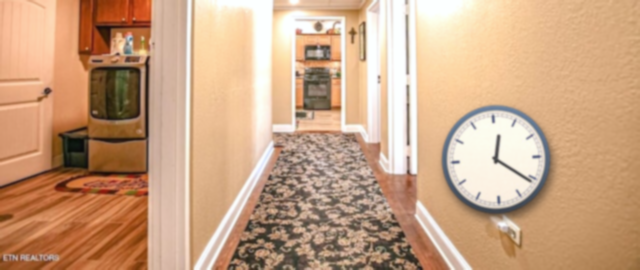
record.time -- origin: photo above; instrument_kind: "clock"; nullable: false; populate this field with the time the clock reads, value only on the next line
12:21
